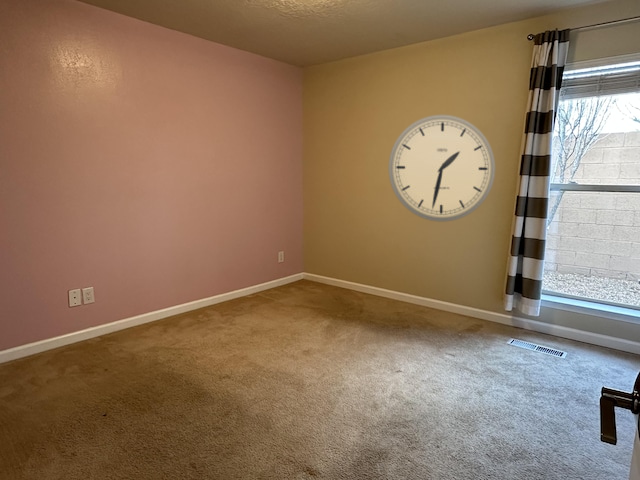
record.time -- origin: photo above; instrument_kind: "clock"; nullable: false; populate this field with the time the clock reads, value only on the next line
1:32
